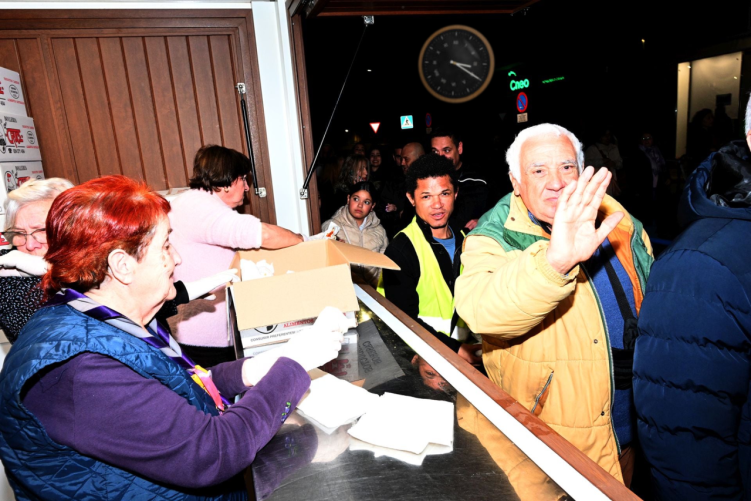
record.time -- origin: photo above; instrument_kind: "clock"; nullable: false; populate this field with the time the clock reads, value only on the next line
3:20
